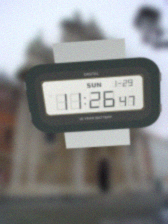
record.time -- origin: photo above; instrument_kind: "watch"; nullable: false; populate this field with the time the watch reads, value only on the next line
11:26:47
